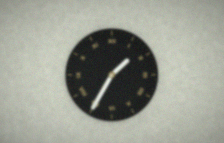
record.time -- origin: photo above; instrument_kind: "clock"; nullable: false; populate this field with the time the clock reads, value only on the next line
1:35
